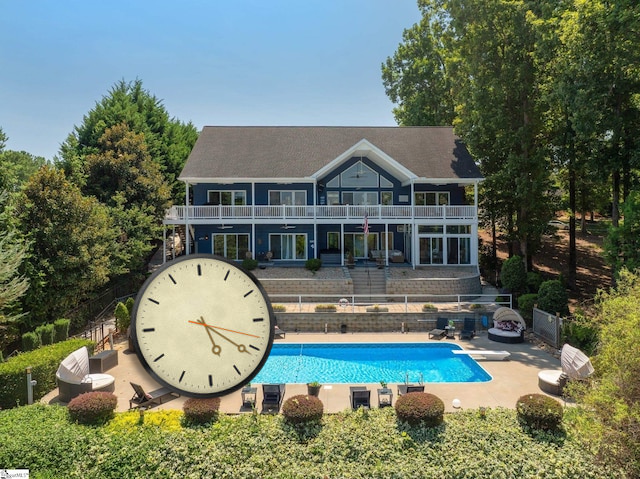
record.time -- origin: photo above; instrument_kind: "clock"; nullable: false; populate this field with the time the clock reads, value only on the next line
5:21:18
